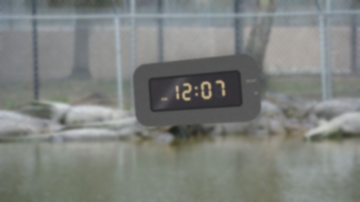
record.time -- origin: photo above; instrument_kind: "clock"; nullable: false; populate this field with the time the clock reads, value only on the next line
12:07
